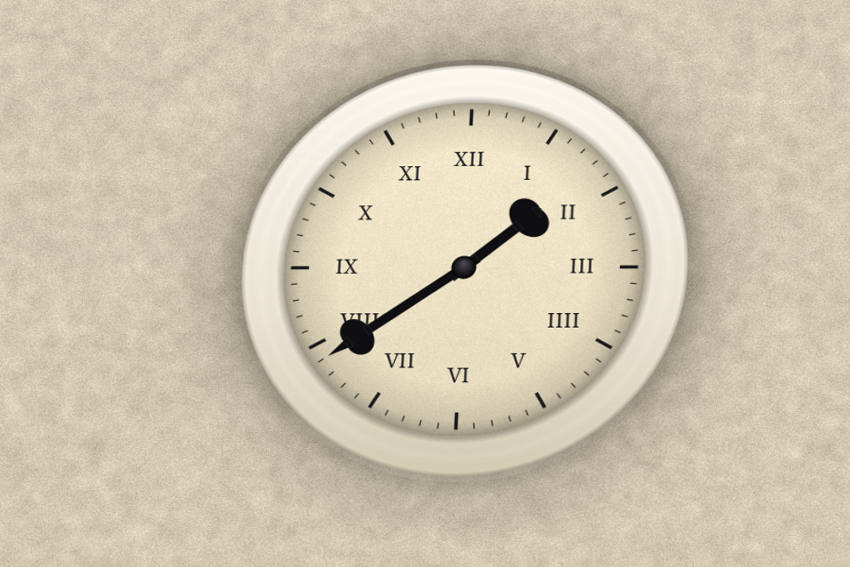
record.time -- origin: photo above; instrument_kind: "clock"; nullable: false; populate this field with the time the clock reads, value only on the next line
1:39
